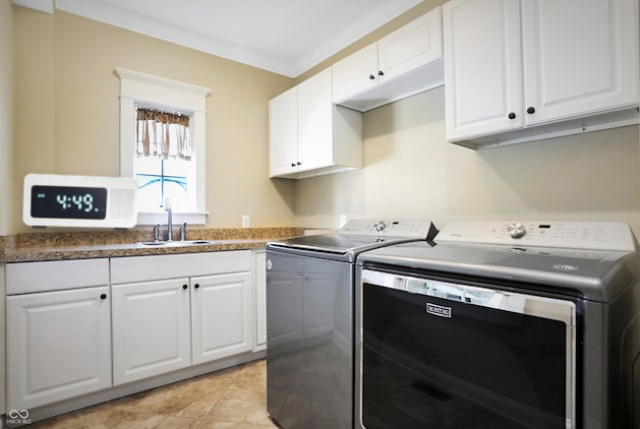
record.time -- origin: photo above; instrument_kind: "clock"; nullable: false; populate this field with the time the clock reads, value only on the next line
4:49
